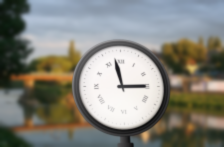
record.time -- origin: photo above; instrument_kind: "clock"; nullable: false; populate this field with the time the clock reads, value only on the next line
2:58
